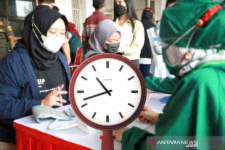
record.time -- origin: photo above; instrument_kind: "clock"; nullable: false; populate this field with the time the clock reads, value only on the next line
10:42
